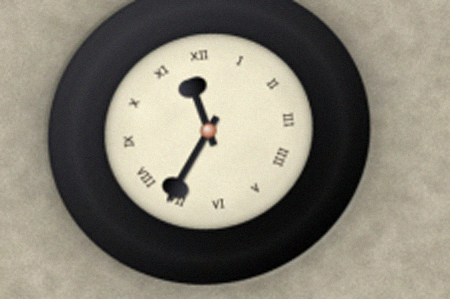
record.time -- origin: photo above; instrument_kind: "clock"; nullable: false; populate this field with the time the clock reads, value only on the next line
11:36
